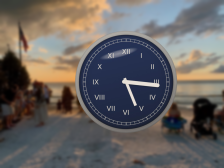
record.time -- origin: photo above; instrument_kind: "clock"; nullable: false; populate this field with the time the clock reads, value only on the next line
5:16
